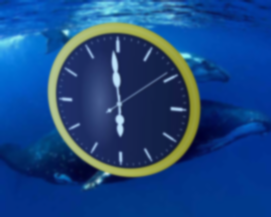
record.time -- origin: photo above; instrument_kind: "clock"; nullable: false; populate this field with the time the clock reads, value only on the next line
5:59:09
